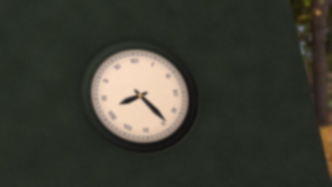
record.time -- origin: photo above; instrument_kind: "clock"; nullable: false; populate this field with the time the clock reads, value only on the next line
8:24
